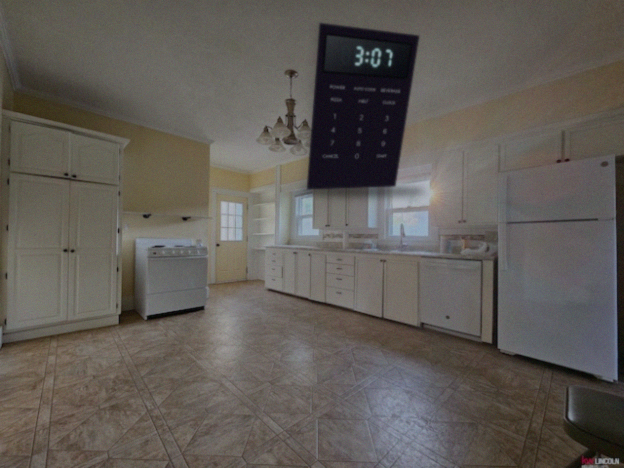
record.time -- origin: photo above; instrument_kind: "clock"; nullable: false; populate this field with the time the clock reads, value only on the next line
3:07
